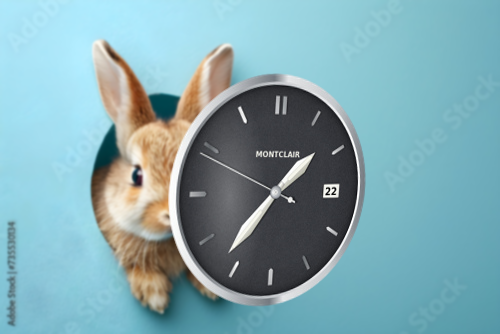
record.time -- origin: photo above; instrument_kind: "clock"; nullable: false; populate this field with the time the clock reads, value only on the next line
1:36:49
